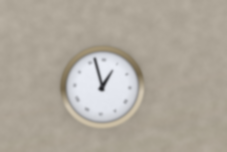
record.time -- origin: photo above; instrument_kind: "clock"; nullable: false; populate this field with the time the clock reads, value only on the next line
12:57
